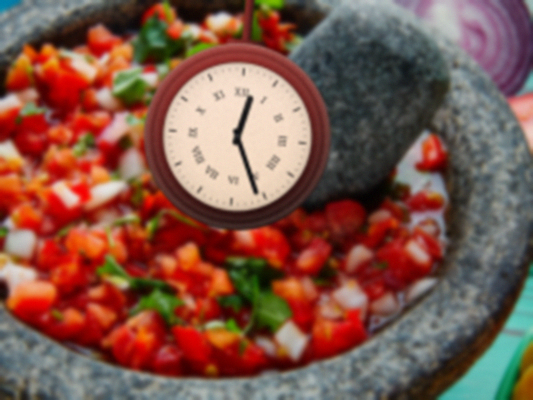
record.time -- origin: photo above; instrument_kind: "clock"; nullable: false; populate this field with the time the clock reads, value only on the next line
12:26
